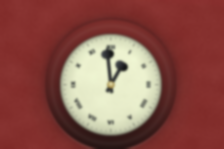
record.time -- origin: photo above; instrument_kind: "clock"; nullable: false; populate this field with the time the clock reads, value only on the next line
12:59
